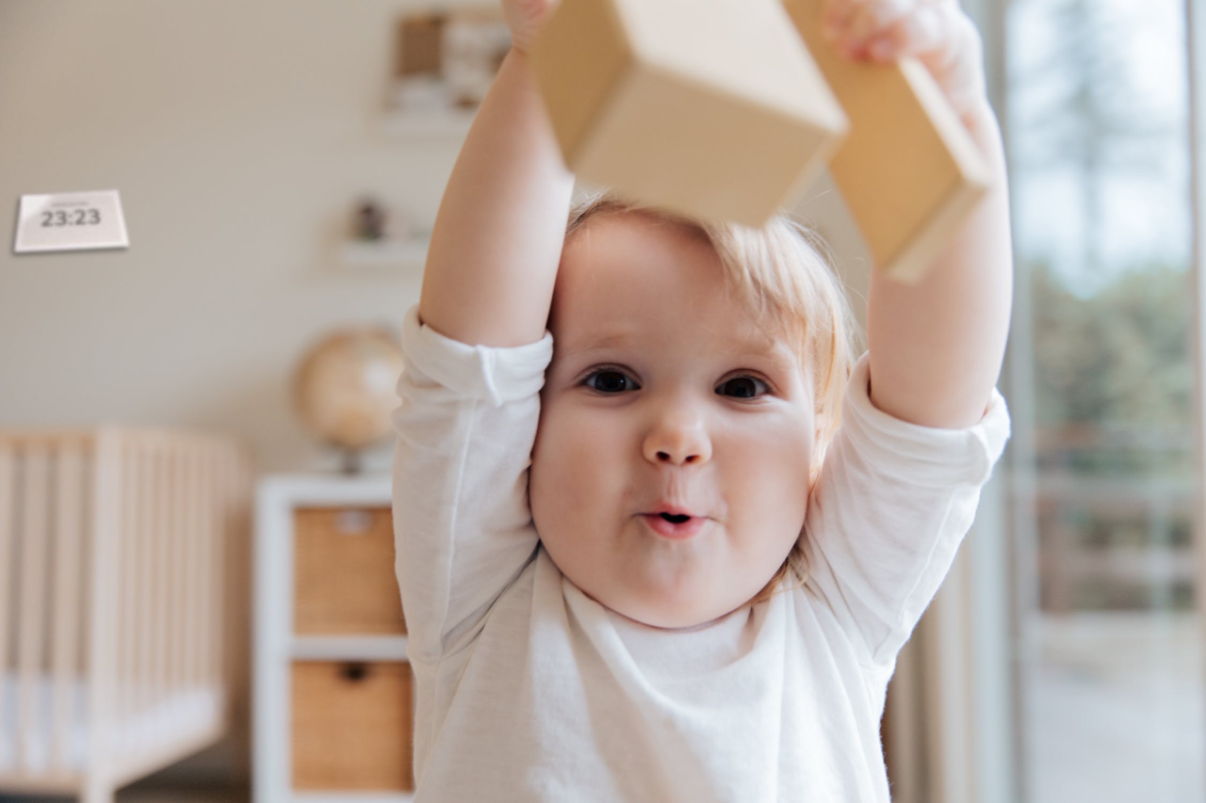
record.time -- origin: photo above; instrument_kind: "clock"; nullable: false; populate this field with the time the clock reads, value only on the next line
23:23
